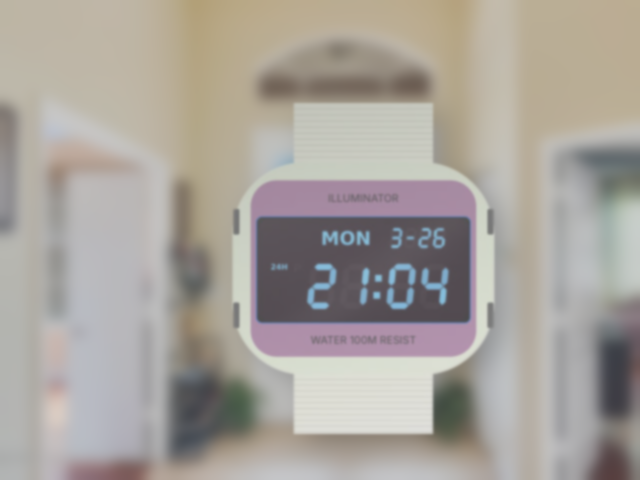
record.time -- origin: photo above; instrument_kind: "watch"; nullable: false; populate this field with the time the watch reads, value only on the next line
21:04
